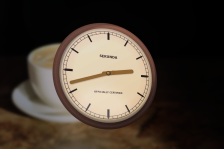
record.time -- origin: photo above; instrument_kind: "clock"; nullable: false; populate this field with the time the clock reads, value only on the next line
2:42
